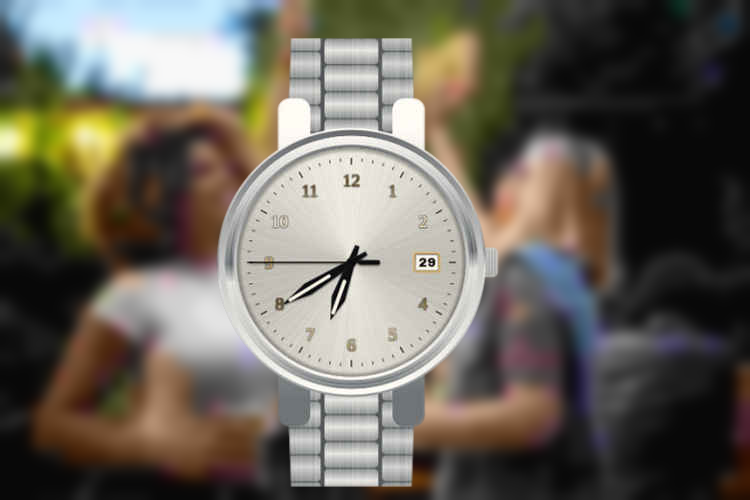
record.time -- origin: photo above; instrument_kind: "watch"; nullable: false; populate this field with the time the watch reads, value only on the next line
6:39:45
